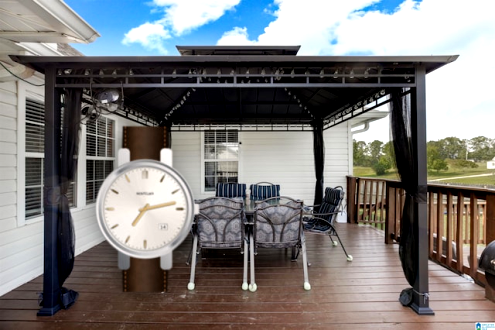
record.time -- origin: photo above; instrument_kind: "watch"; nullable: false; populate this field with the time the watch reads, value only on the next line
7:13
